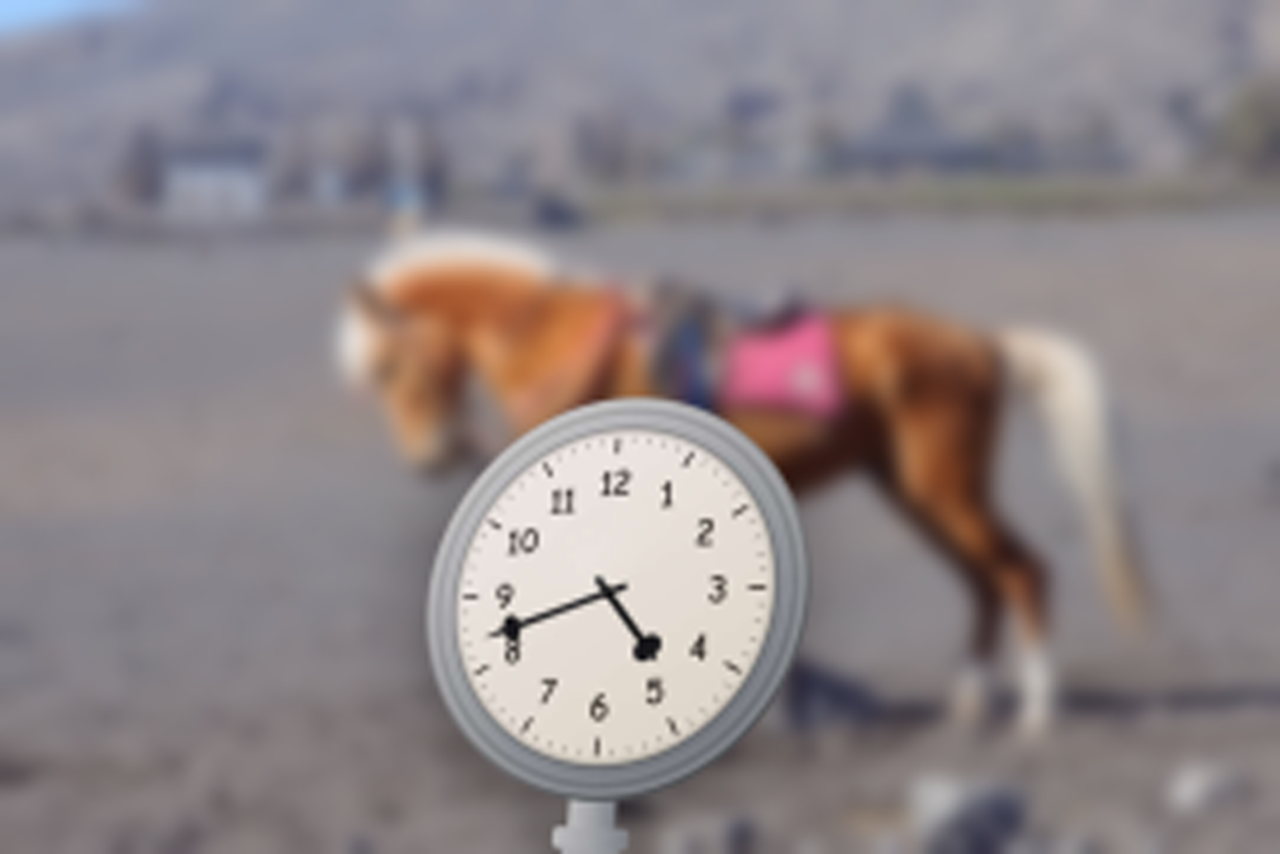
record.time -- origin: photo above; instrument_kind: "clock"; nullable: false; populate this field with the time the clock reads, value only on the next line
4:42
